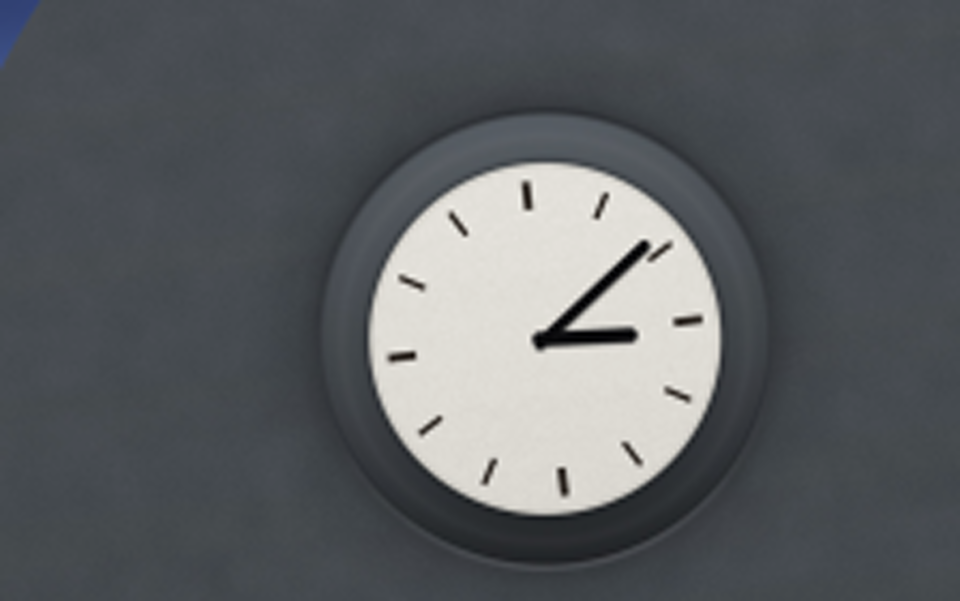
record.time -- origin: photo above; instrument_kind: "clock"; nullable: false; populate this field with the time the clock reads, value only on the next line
3:09
